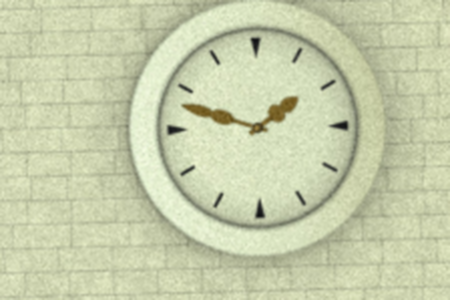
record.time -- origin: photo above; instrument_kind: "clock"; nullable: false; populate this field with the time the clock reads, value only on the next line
1:48
